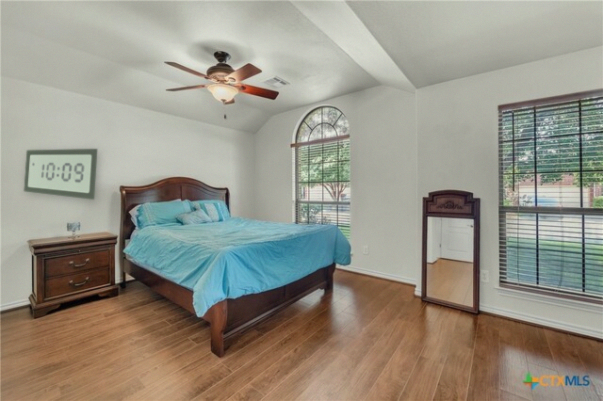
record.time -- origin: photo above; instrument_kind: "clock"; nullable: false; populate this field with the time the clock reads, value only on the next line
10:09
